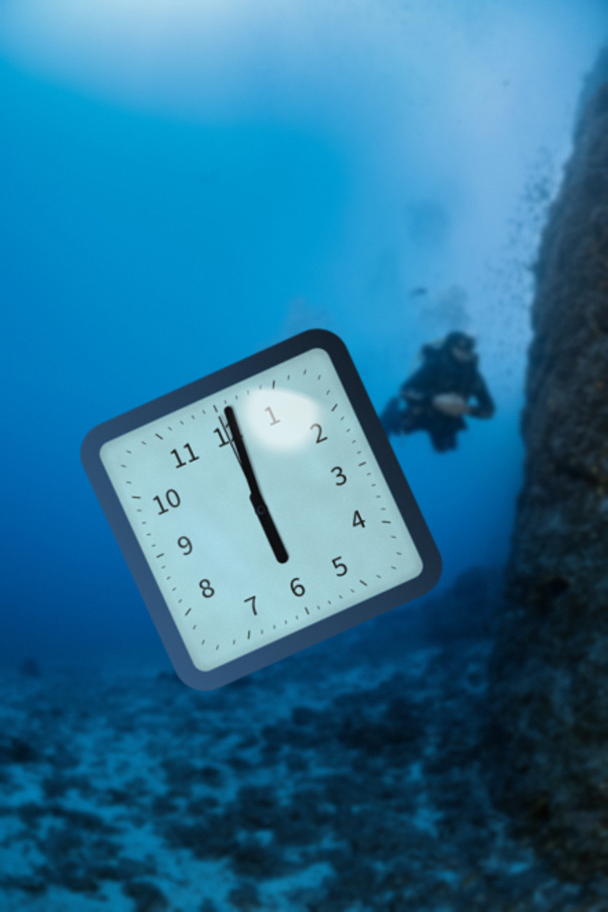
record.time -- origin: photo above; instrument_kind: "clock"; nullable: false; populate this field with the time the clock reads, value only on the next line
6:01:00
